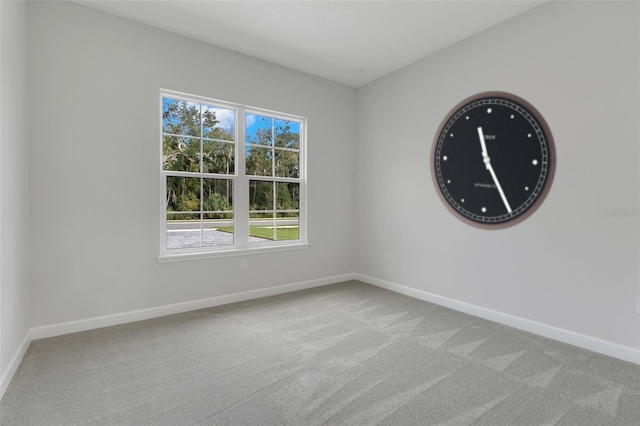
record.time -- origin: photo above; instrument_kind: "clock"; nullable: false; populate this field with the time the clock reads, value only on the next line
11:25
